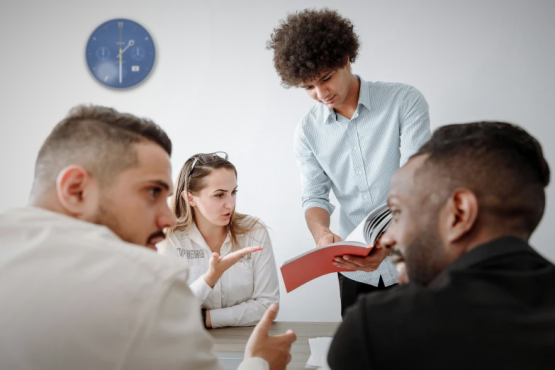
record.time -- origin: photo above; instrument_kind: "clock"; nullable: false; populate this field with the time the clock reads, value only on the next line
1:30
